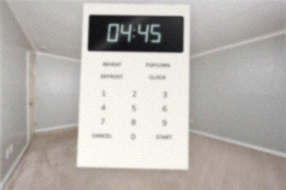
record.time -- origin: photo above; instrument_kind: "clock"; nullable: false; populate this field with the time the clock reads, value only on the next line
4:45
